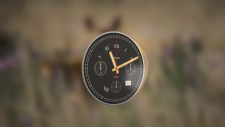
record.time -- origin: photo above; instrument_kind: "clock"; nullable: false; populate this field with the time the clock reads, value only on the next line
11:11
